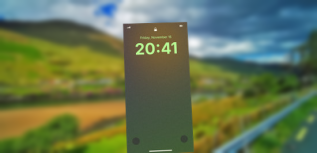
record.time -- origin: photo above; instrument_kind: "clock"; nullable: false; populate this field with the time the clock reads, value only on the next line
20:41
